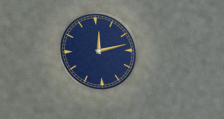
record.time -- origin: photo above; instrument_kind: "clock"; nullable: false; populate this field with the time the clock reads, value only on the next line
12:13
